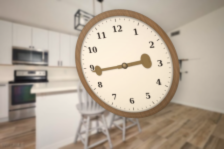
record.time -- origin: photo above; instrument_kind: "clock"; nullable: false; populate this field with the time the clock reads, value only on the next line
2:44
